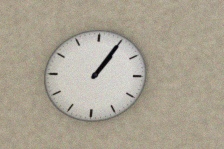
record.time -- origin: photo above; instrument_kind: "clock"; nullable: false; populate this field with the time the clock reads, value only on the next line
1:05
